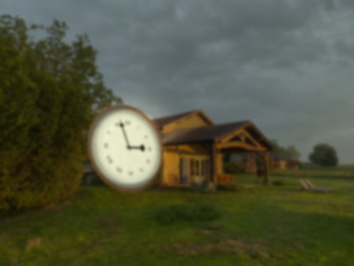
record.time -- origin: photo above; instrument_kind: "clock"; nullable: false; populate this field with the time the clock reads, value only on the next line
2:57
